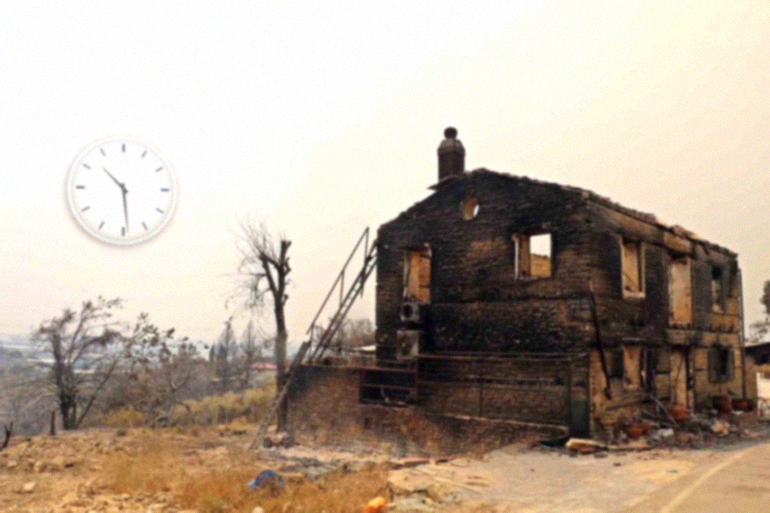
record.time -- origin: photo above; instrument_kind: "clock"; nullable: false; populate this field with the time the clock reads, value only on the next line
10:29
